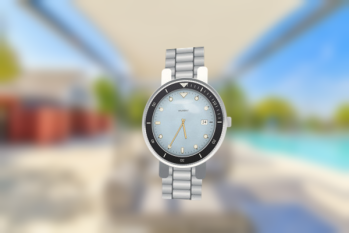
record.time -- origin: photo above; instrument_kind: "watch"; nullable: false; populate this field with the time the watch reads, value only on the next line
5:35
